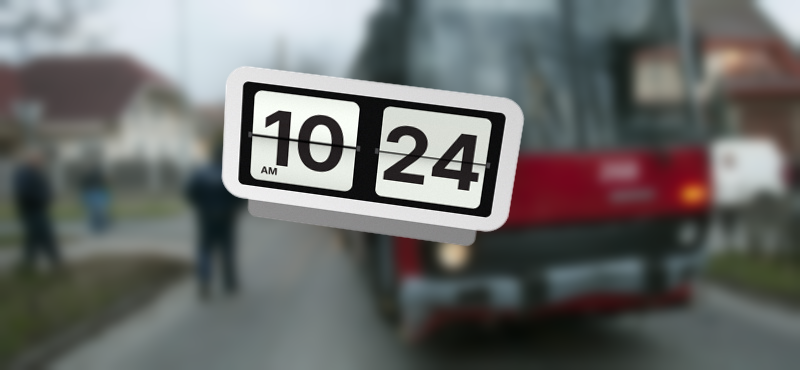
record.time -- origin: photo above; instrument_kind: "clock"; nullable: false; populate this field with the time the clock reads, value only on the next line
10:24
